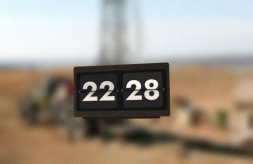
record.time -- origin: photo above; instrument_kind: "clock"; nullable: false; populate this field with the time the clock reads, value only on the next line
22:28
